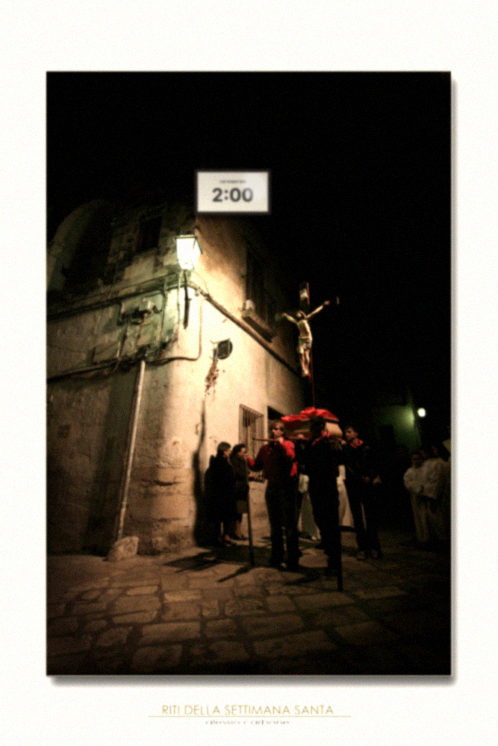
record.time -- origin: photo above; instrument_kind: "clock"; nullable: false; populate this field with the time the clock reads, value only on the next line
2:00
